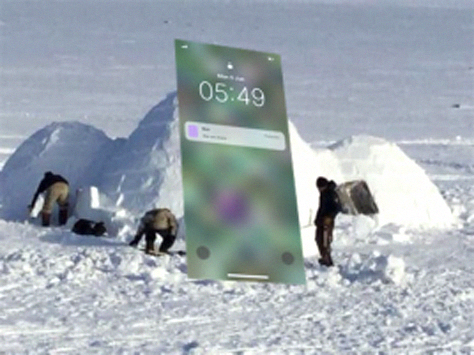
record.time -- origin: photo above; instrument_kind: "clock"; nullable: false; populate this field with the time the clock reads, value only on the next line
5:49
